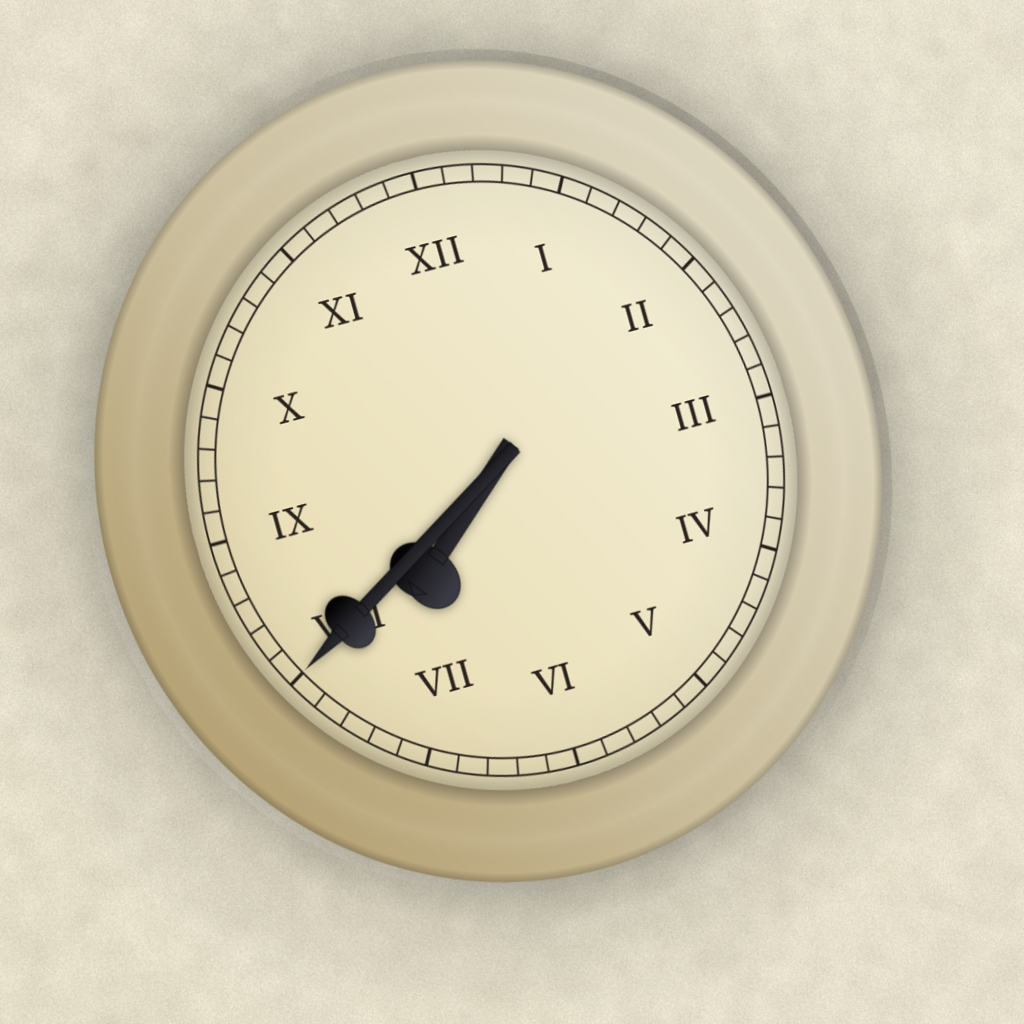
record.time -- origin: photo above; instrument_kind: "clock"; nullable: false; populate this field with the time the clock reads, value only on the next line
7:40
